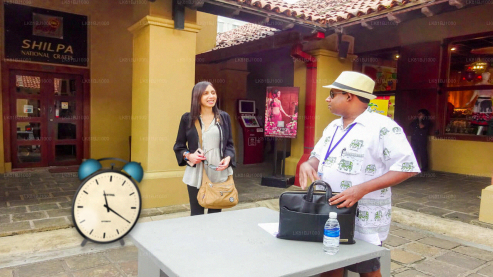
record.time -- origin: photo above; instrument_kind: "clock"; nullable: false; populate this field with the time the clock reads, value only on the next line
11:20
